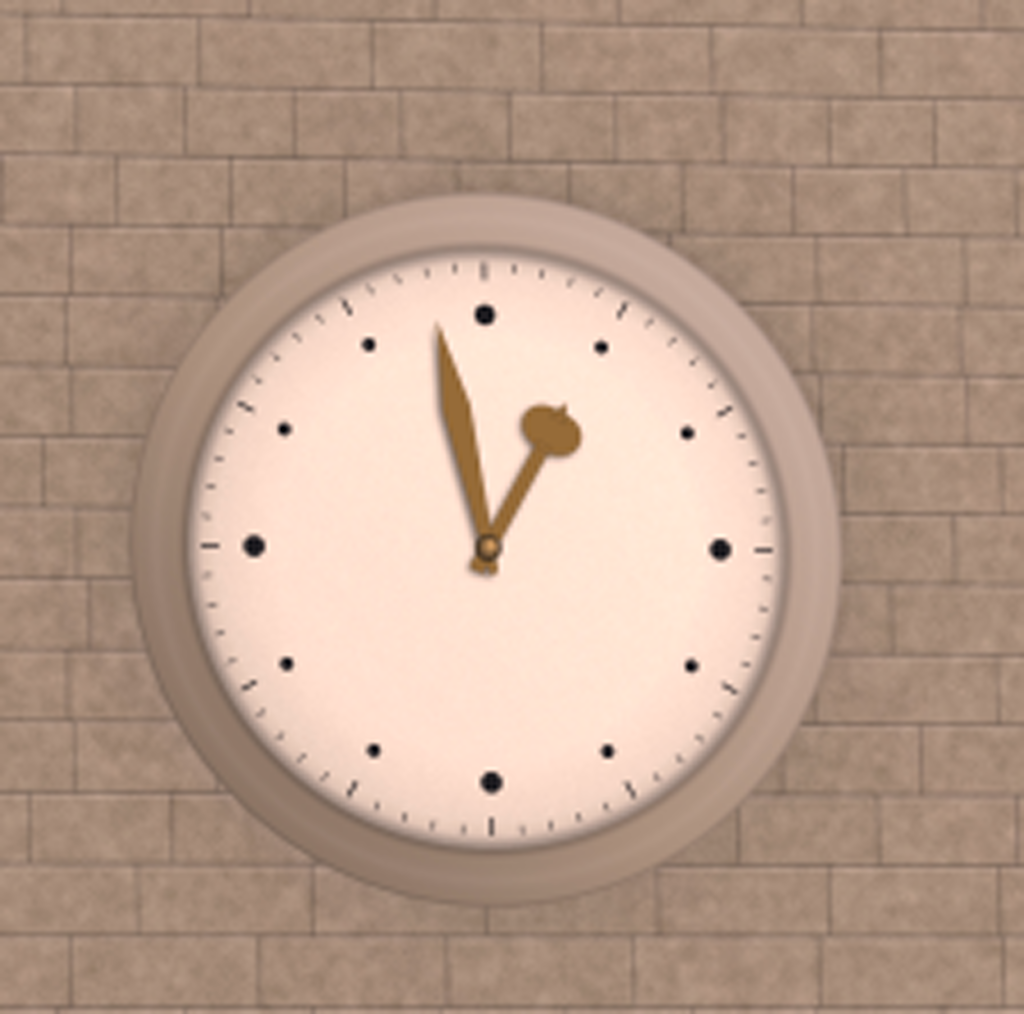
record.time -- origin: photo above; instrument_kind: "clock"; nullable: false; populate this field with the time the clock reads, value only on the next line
12:58
